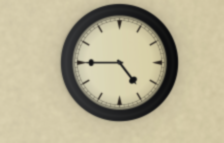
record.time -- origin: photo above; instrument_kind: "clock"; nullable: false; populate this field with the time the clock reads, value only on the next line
4:45
